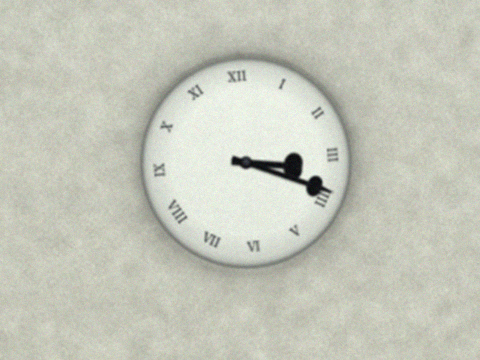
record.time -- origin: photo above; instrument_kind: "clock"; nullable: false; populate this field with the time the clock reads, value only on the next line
3:19
